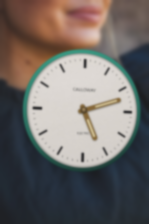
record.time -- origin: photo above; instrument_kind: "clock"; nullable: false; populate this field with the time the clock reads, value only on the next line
5:12
